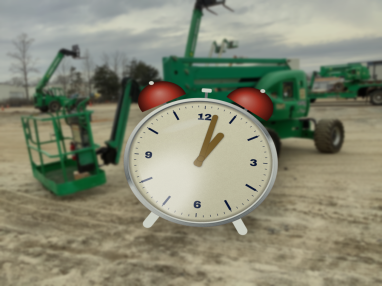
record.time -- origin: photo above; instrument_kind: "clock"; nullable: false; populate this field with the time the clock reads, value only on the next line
1:02
